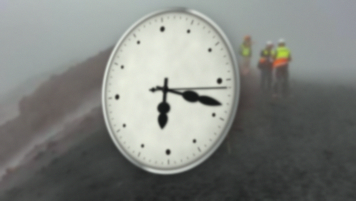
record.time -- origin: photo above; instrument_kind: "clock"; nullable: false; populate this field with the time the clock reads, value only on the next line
6:18:16
